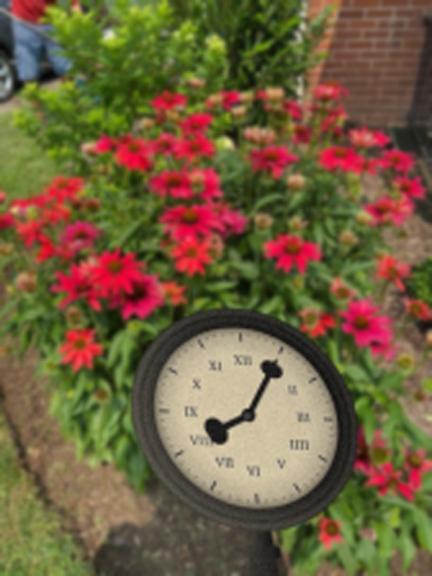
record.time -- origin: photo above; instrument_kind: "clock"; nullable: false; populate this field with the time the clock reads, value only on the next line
8:05
